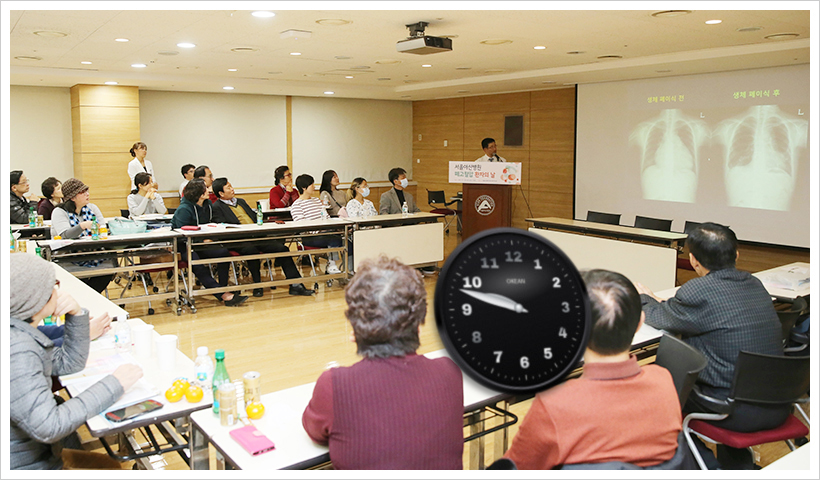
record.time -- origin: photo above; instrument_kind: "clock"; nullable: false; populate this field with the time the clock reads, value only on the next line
9:48
